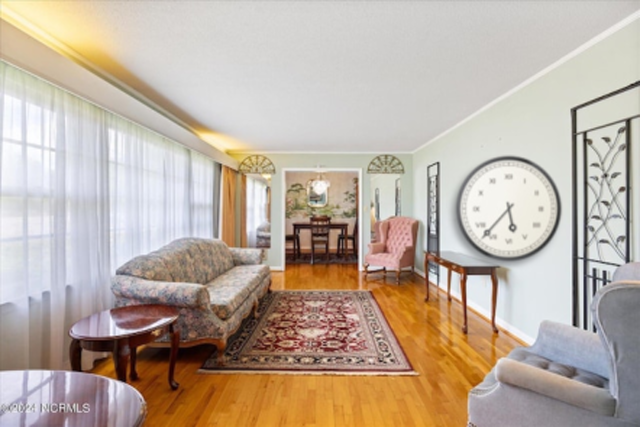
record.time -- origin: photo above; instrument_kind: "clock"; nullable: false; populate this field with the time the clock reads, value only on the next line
5:37
